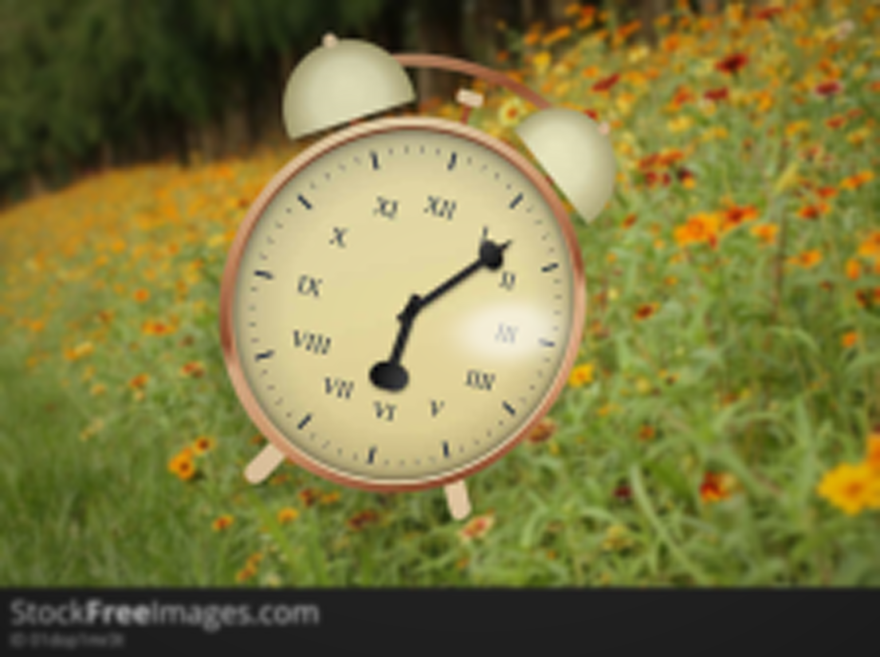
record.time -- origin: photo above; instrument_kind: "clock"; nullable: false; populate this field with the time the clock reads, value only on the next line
6:07
